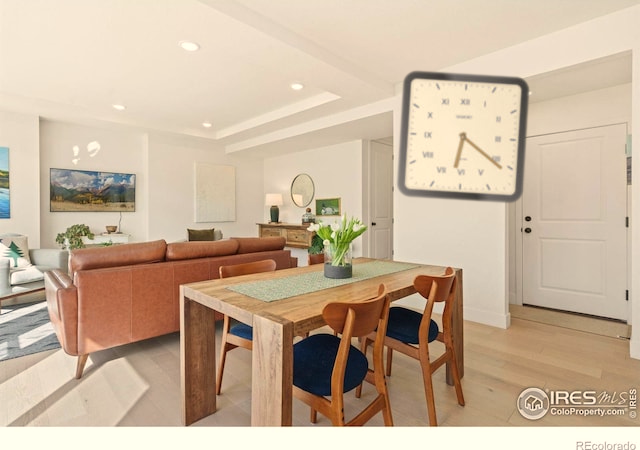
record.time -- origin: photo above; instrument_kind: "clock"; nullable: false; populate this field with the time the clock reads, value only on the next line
6:21
